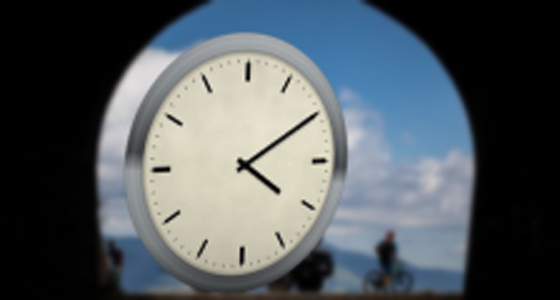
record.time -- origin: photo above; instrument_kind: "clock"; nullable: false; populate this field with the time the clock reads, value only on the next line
4:10
